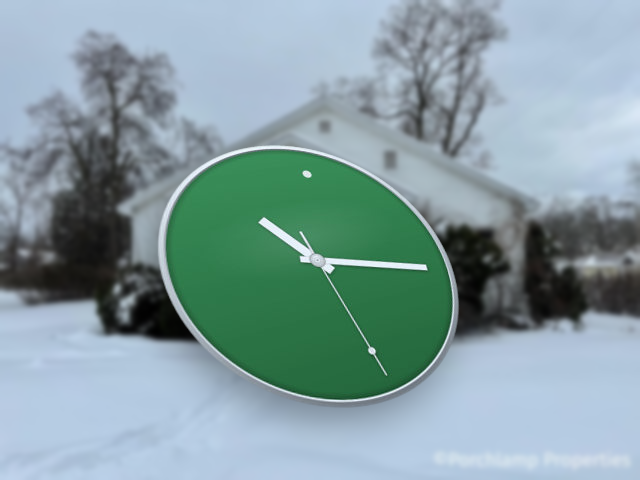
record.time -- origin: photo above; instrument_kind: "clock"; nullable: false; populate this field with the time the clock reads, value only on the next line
10:14:26
